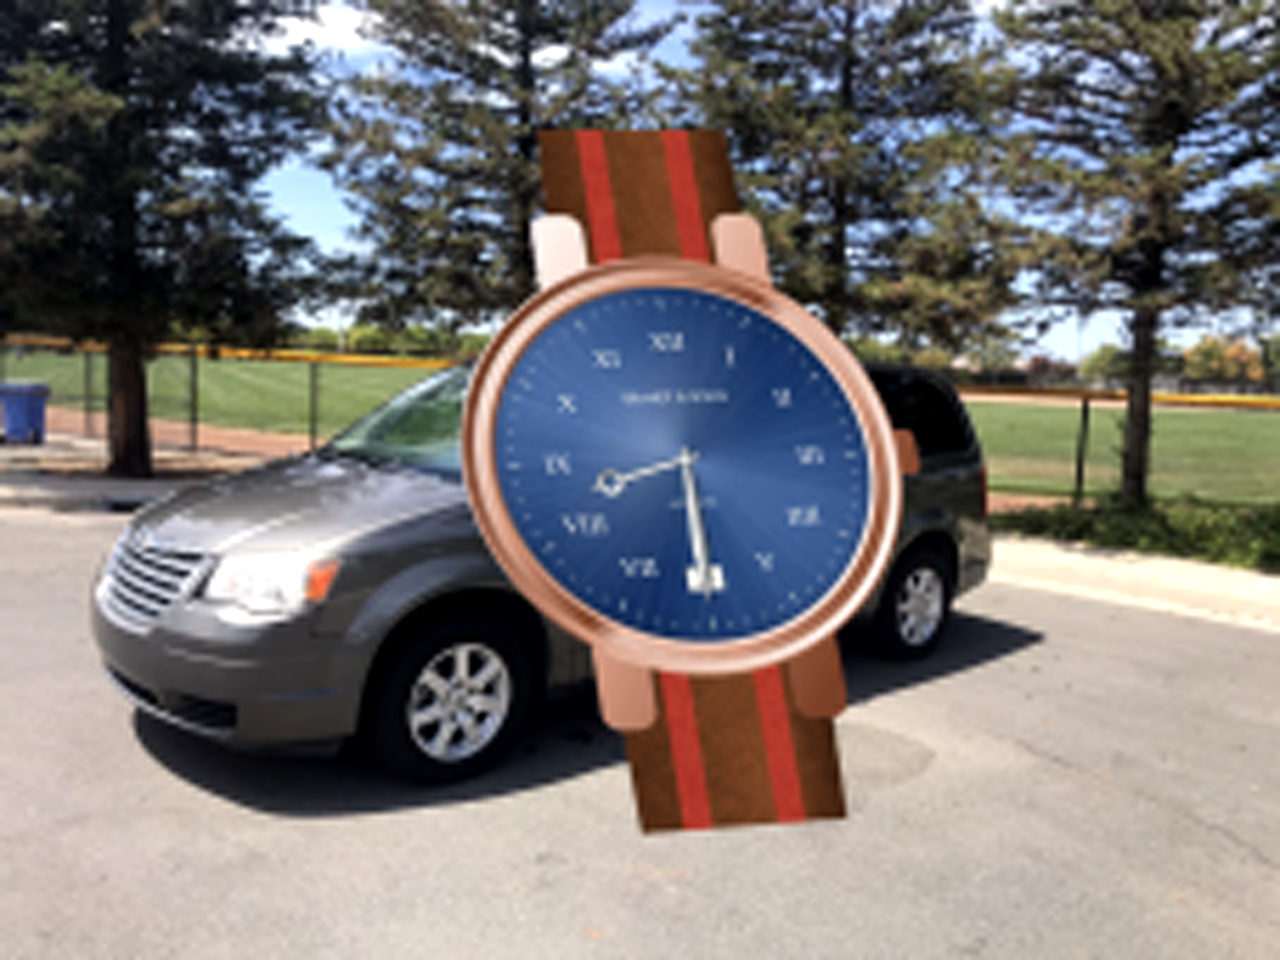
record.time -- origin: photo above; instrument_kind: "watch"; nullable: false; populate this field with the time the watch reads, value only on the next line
8:30
